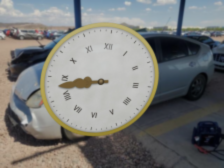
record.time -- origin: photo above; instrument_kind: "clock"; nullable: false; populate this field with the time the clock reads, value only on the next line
8:43
